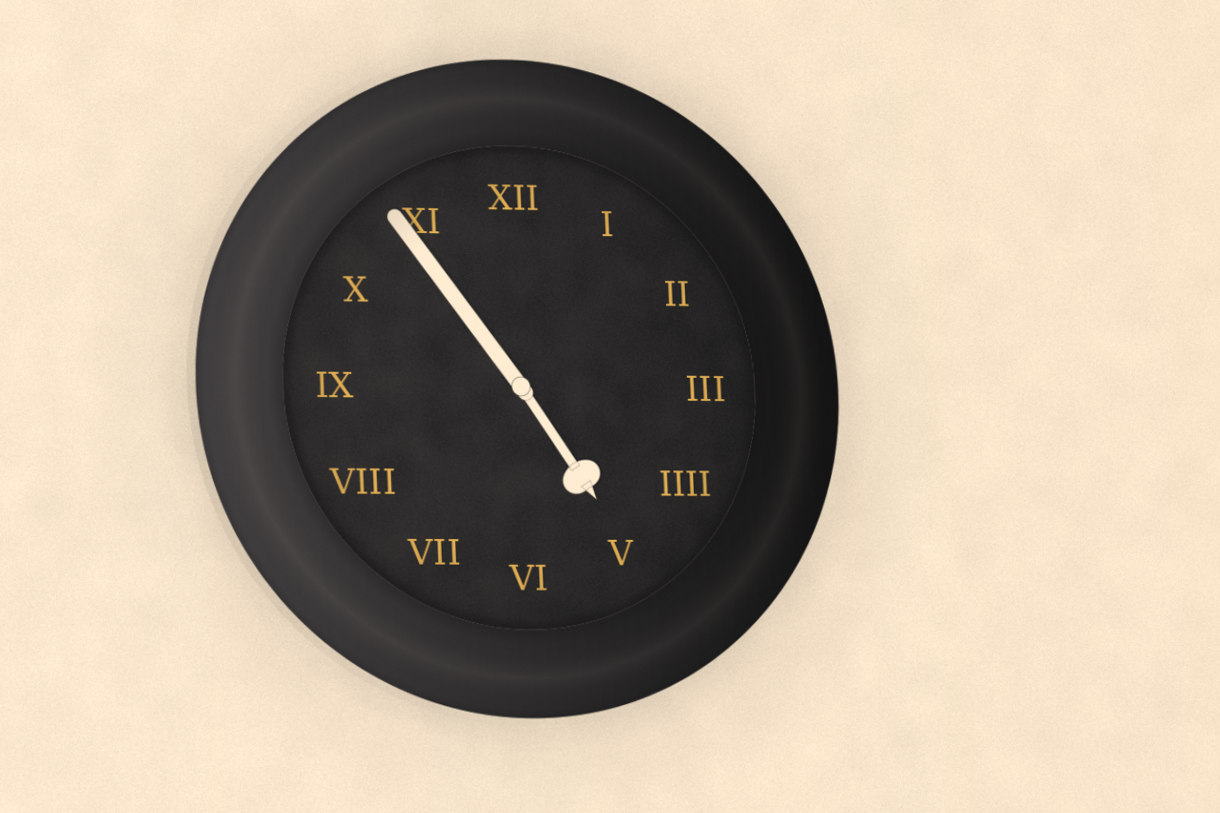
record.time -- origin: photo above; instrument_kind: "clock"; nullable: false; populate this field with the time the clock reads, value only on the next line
4:54
